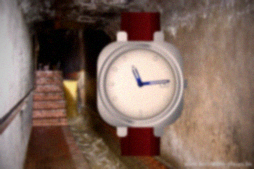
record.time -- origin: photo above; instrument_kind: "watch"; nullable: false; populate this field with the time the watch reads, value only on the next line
11:14
